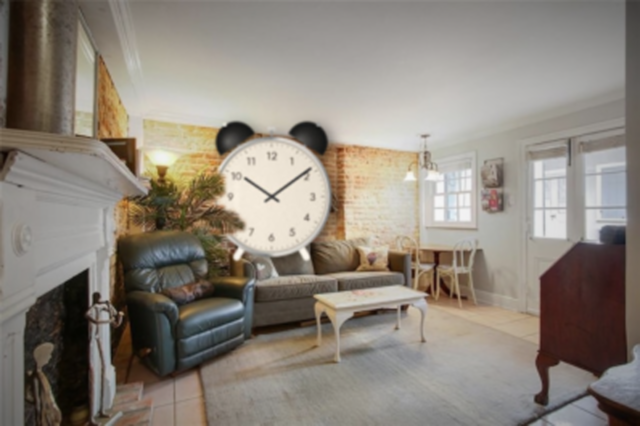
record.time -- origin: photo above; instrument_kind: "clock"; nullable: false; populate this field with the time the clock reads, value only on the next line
10:09
